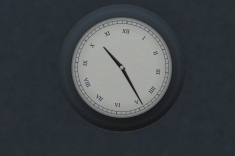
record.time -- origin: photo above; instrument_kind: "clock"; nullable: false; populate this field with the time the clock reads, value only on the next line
10:24
